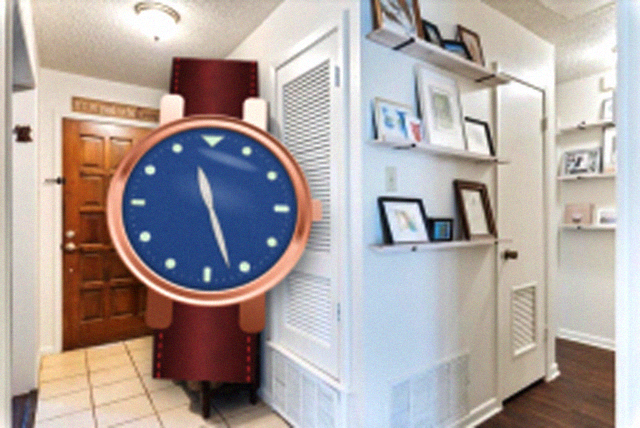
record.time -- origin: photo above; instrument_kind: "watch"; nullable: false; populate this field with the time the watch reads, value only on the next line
11:27
